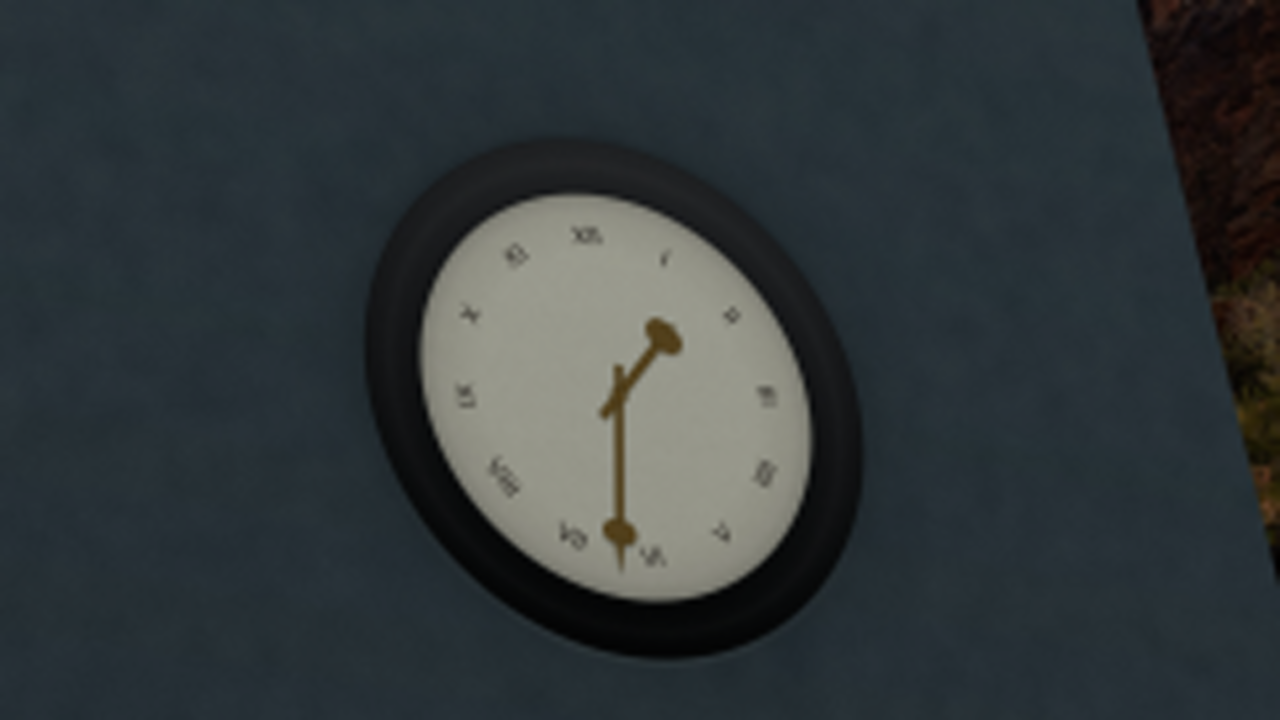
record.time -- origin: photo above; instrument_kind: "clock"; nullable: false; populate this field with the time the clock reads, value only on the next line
1:32
